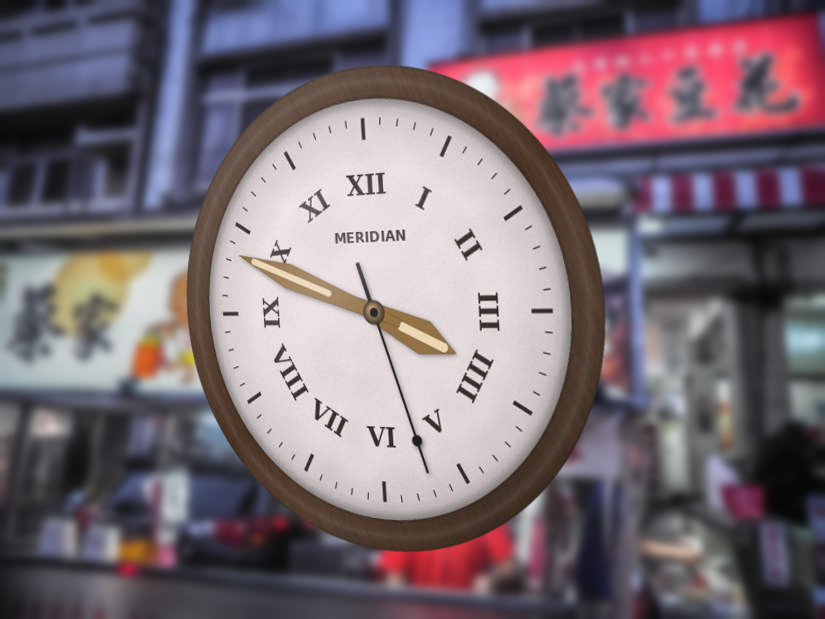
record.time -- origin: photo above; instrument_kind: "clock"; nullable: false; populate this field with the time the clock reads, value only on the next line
3:48:27
